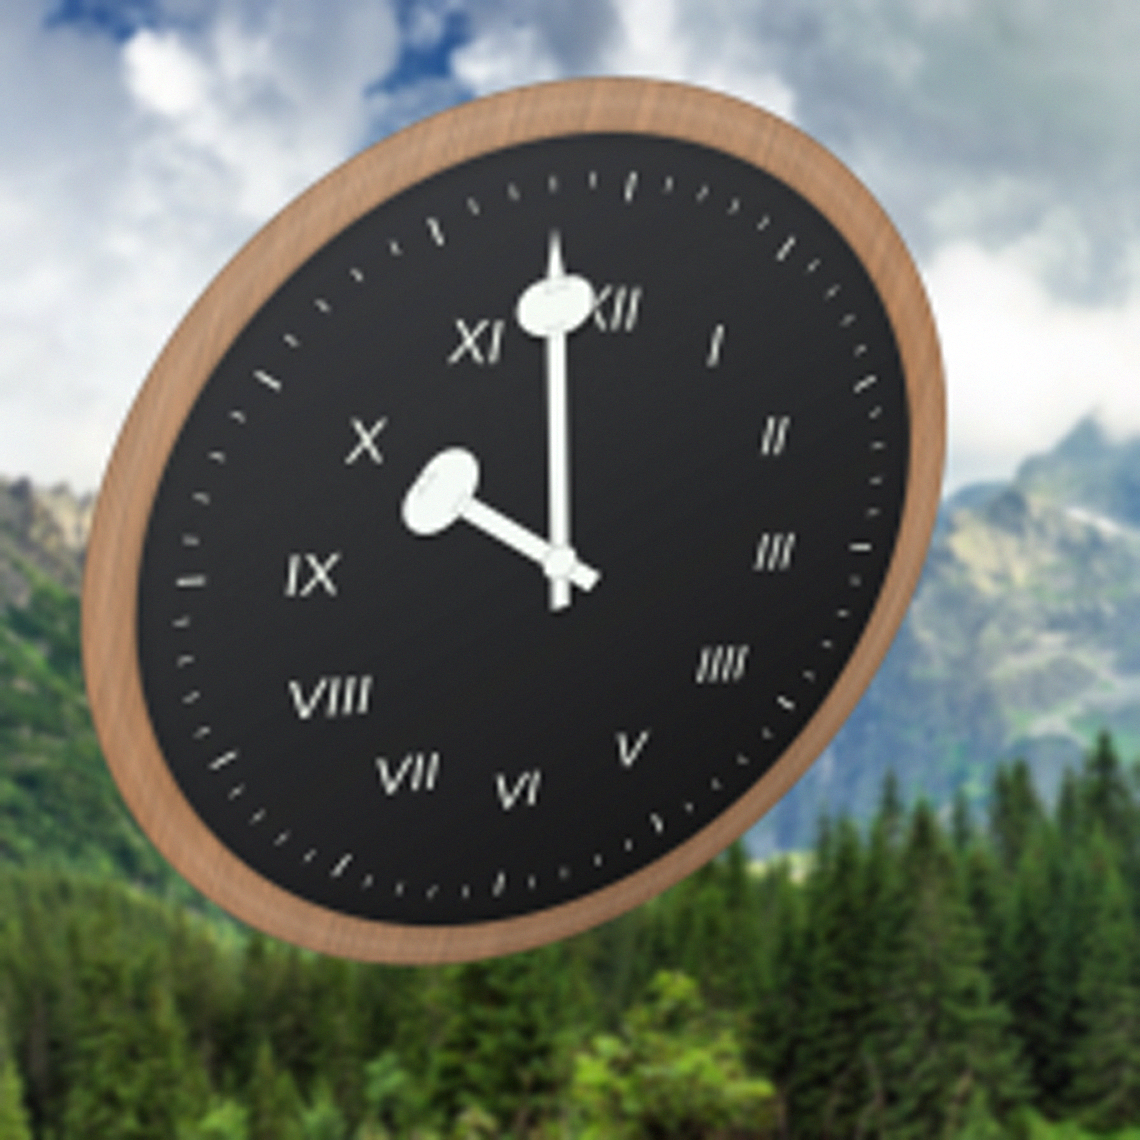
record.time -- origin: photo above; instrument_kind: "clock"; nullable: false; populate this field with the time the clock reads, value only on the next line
9:58
